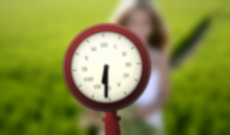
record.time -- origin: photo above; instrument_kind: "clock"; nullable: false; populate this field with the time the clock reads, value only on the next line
6:31
